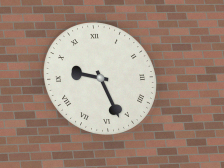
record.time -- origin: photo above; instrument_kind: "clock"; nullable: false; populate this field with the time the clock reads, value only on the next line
9:27
